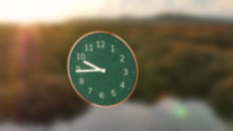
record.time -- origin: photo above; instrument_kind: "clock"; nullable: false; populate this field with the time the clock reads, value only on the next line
9:44
